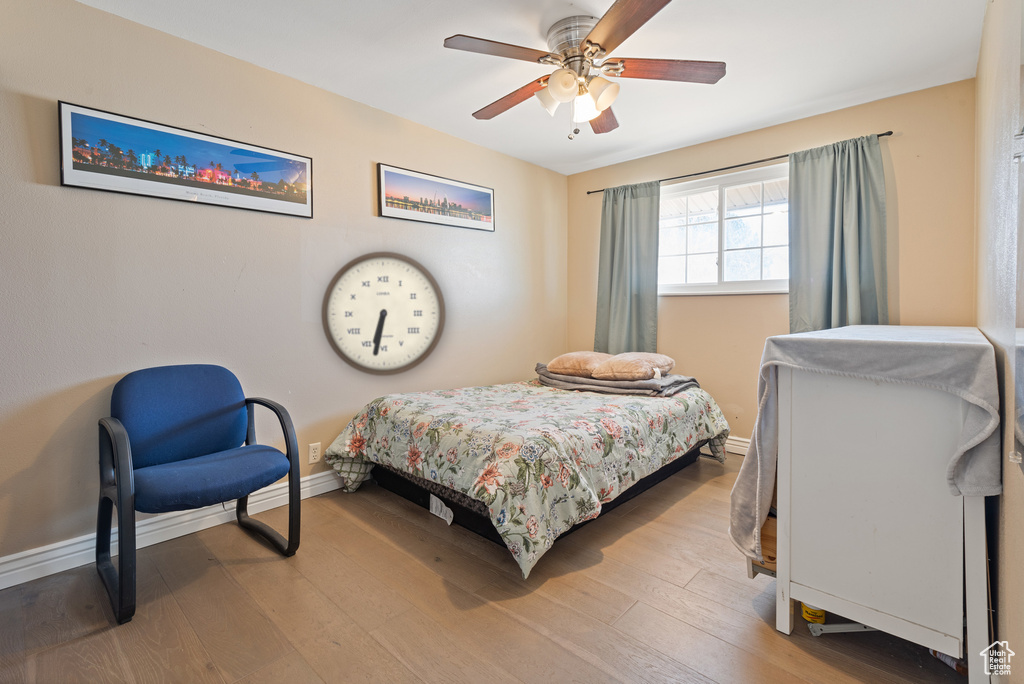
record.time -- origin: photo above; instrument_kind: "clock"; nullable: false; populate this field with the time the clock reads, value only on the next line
6:32
